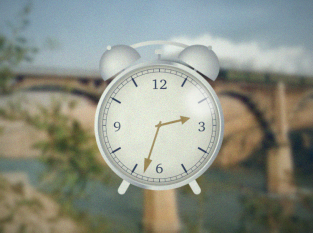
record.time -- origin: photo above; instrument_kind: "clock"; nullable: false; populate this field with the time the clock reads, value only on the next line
2:33
